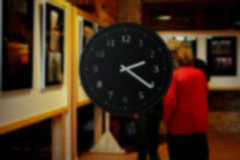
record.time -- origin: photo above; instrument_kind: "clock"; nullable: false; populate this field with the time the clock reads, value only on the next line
2:21
